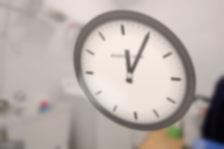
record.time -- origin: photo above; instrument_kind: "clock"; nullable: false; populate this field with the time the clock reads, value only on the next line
12:05
